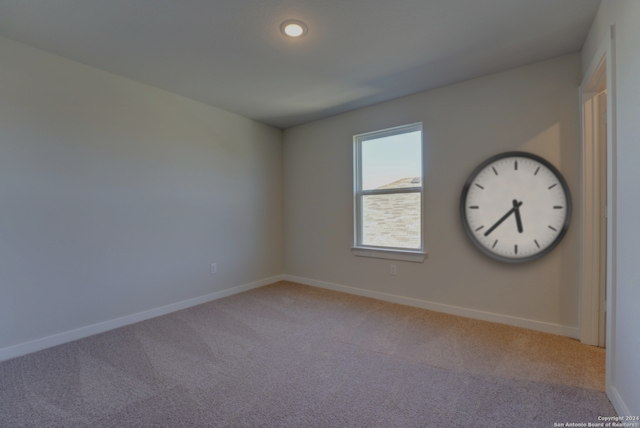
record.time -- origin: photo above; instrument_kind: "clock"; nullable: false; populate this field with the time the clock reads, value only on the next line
5:38
